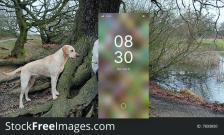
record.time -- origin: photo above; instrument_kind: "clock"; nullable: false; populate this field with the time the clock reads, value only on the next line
8:30
